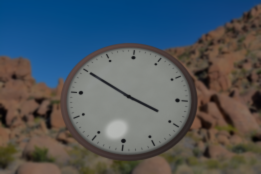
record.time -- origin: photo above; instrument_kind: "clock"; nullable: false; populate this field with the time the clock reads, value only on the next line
3:50
